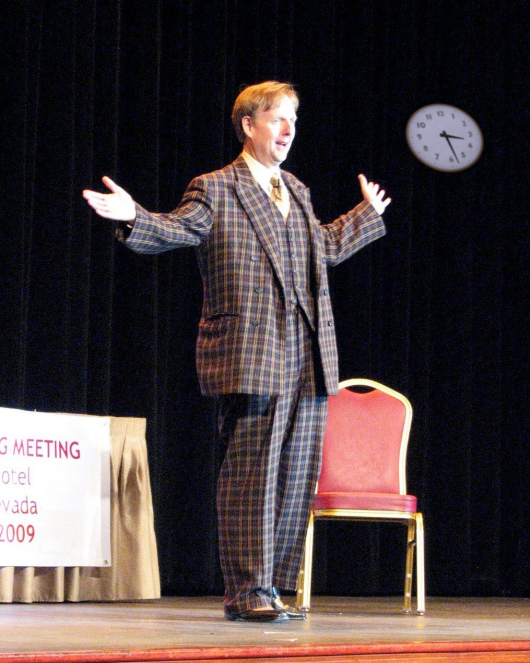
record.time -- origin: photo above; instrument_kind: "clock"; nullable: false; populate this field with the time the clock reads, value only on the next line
3:28
